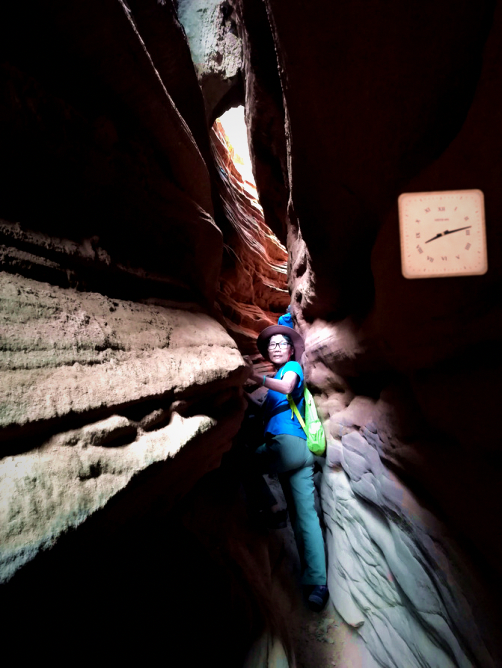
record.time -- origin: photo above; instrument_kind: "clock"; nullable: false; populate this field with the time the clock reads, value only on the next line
8:13
